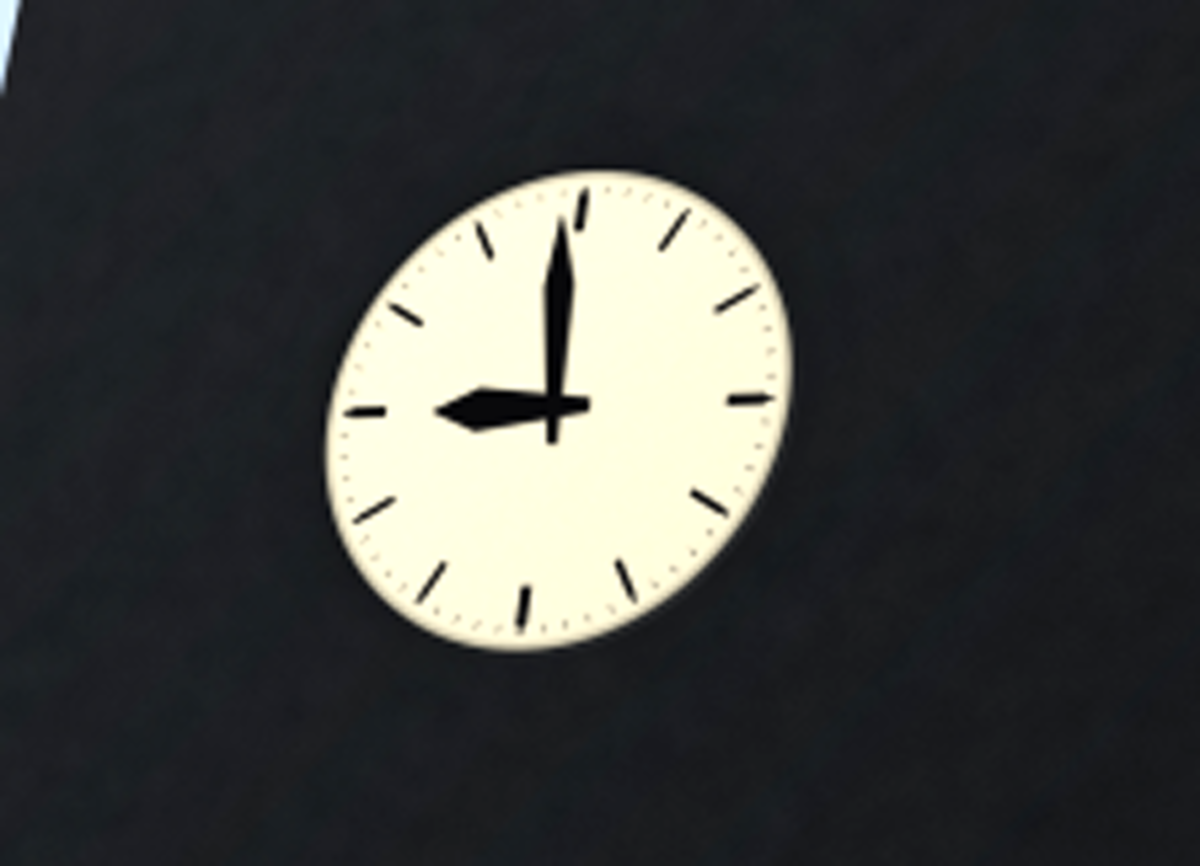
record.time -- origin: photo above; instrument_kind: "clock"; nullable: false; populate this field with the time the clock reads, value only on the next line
8:59
